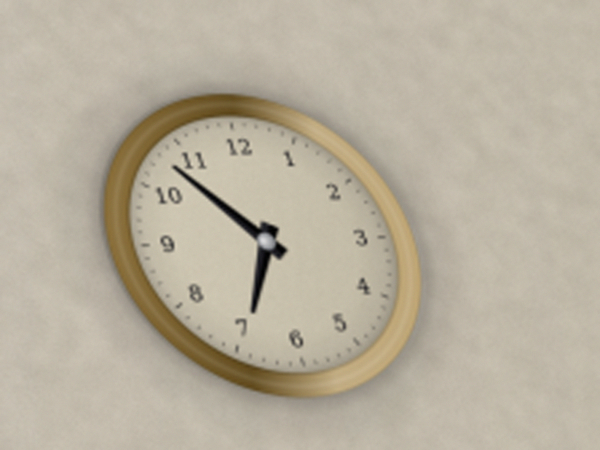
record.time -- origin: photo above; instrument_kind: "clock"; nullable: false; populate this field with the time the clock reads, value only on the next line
6:53
